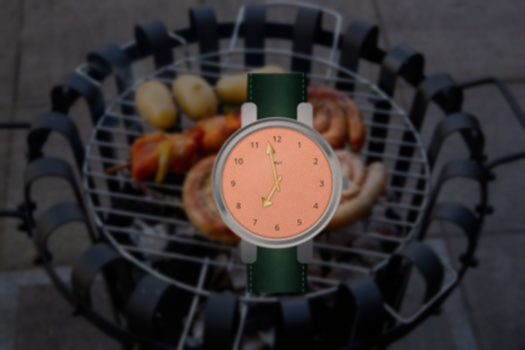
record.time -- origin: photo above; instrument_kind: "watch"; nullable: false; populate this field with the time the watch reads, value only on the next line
6:58
